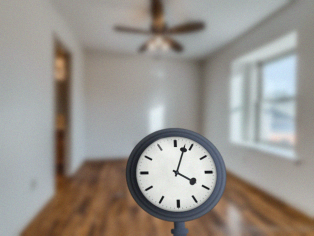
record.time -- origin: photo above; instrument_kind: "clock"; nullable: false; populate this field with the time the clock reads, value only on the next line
4:03
